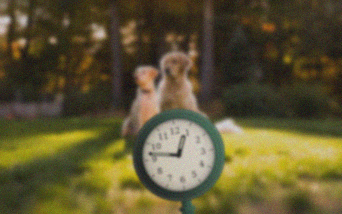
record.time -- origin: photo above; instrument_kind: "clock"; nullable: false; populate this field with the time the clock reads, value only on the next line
12:47
